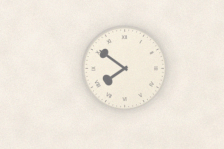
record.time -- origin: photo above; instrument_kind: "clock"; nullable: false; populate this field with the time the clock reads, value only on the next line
7:51
